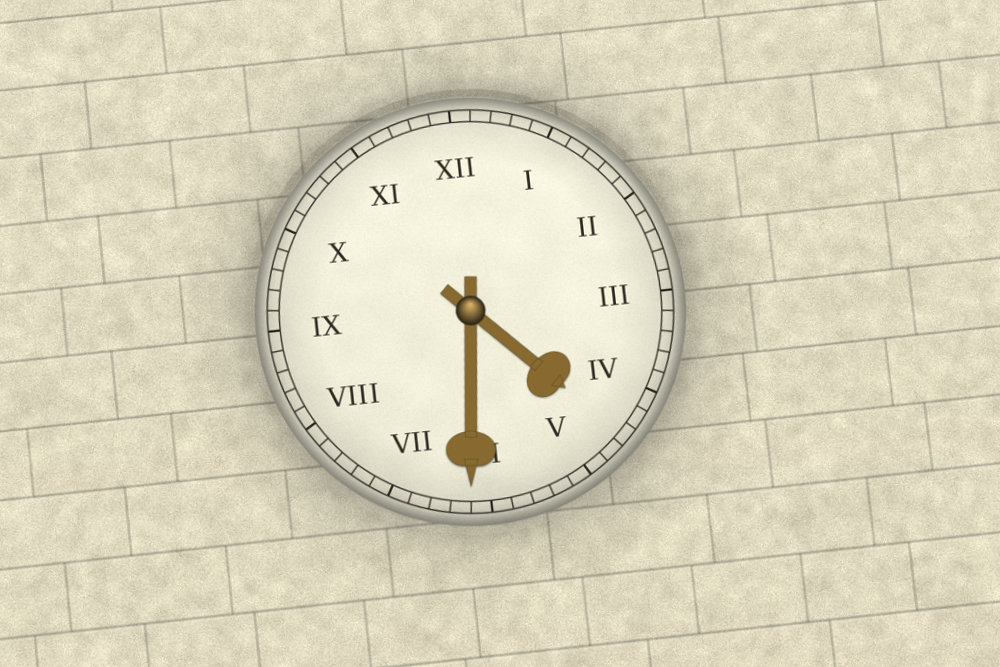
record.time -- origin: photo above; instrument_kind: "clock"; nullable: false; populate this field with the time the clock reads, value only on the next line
4:31
